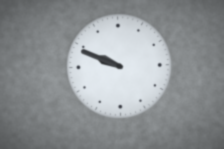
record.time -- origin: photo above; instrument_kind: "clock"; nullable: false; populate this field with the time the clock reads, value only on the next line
9:49
